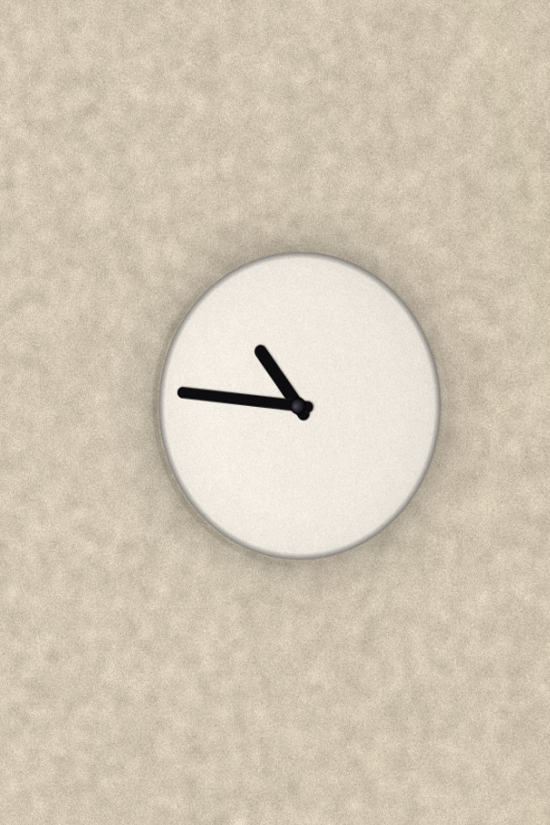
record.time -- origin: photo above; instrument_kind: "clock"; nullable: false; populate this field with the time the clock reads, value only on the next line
10:46
